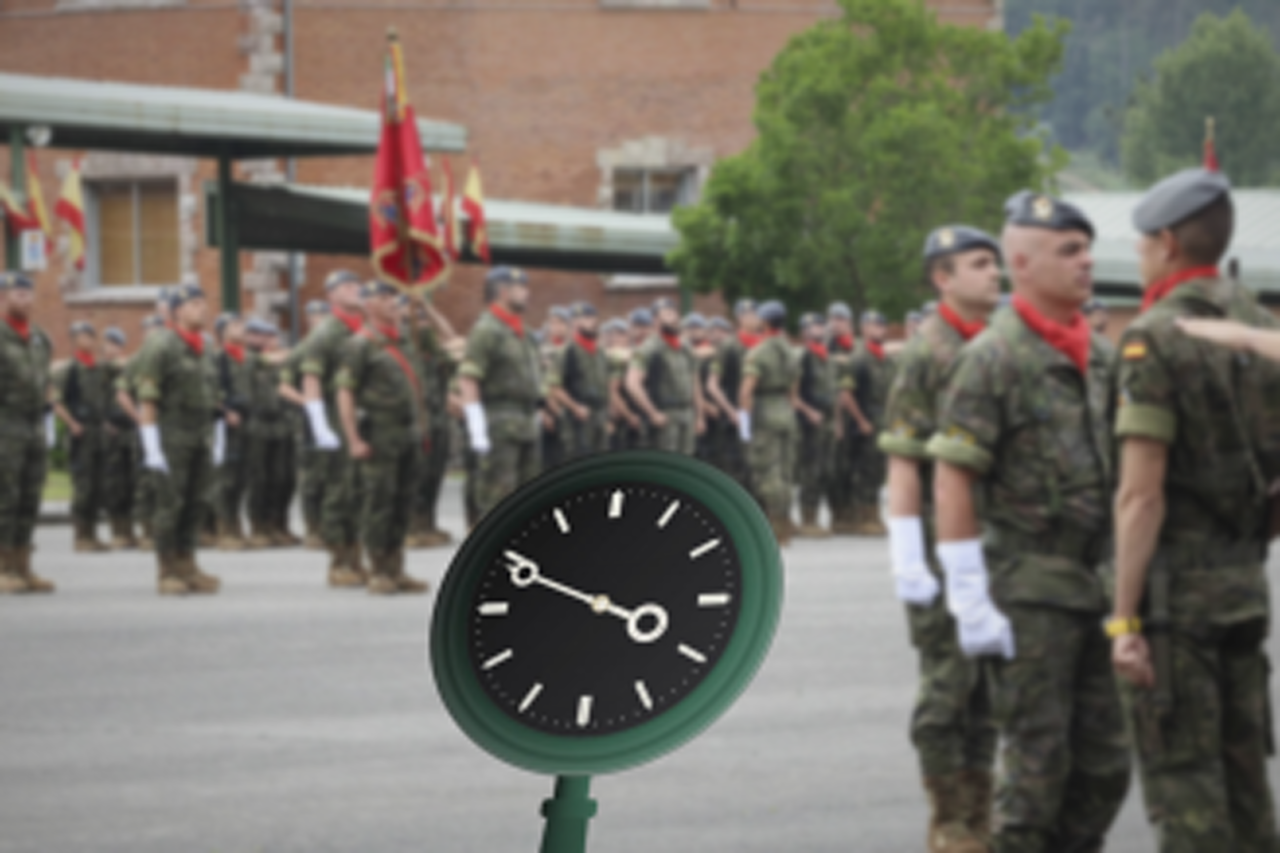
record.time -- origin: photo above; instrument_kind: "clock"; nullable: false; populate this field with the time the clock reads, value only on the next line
3:49
